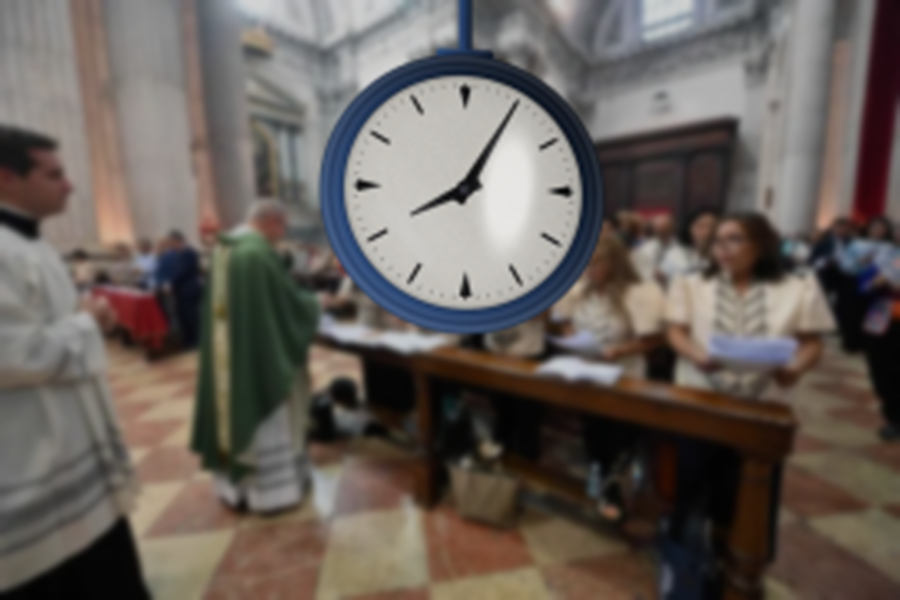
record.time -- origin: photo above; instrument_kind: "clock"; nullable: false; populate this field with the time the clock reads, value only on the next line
8:05
